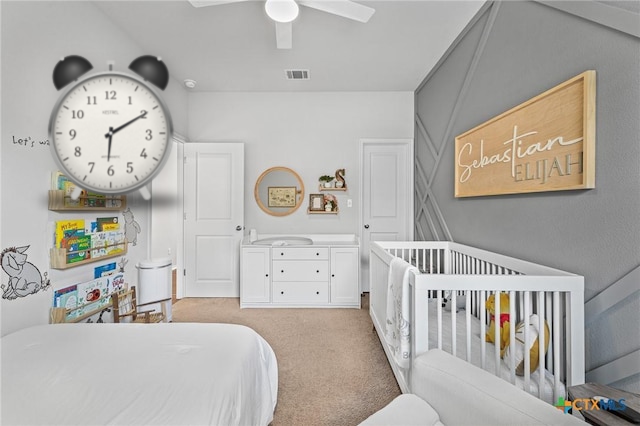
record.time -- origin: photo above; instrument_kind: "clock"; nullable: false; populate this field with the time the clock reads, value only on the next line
6:10
